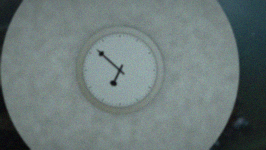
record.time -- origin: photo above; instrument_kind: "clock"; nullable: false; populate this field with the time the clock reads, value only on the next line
6:52
